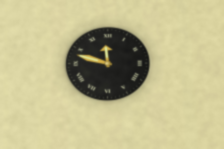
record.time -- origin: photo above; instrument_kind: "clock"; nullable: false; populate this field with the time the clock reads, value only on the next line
11:48
